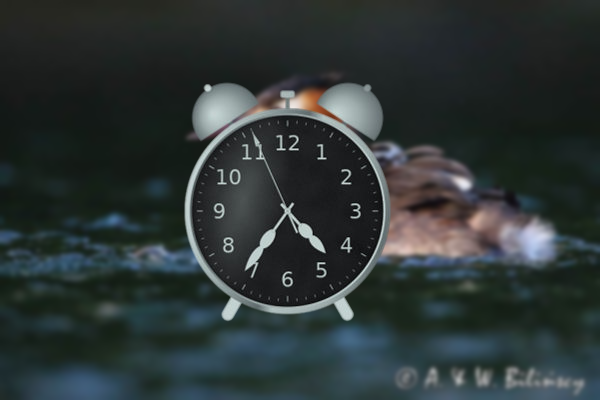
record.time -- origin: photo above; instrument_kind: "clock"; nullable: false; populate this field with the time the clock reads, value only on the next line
4:35:56
